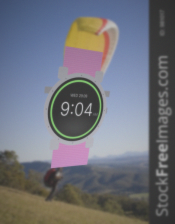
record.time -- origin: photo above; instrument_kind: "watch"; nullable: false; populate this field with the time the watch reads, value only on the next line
9:04
